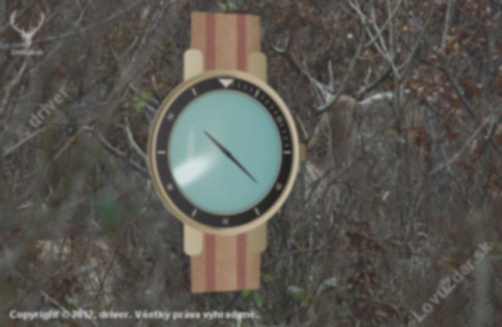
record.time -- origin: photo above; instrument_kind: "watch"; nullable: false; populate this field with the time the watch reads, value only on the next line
10:22
